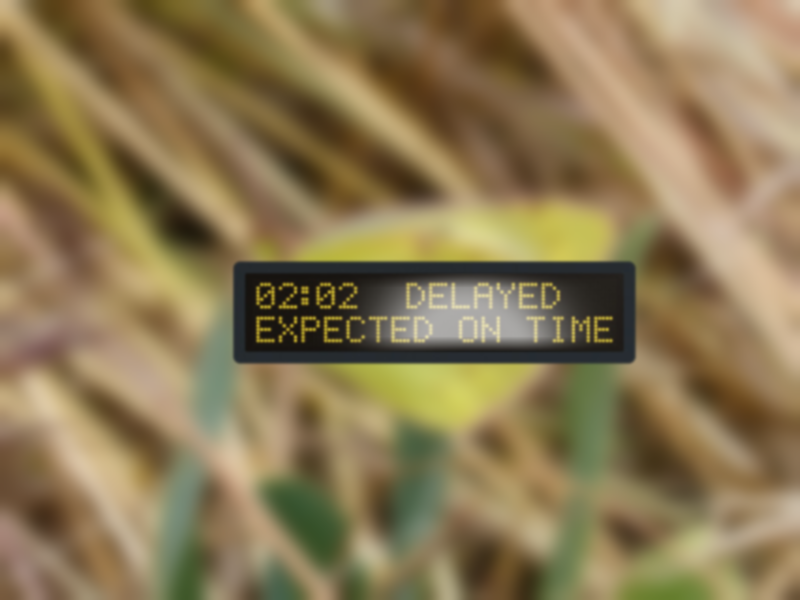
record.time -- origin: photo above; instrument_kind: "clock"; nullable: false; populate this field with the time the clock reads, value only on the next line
2:02
